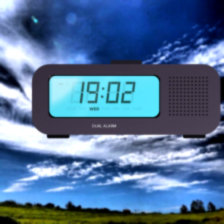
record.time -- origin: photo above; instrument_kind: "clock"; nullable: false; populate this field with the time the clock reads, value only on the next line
19:02
